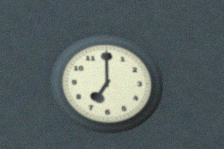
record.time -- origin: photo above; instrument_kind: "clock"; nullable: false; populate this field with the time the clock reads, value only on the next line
7:00
